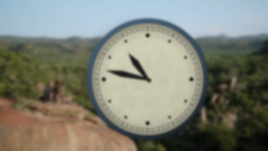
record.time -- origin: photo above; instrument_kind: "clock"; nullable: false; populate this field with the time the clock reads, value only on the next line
10:47
